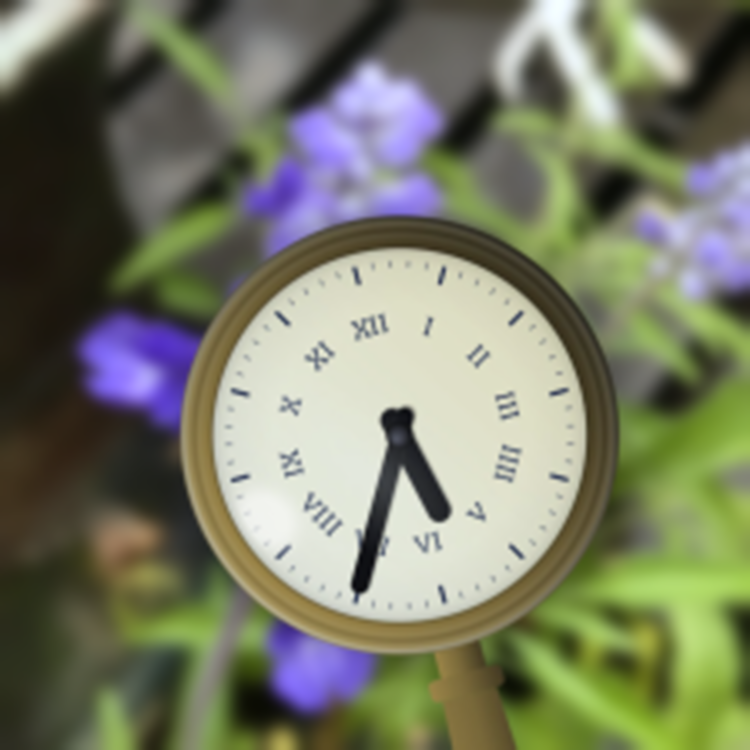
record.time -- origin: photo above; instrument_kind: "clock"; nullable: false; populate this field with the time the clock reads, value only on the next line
5:35
